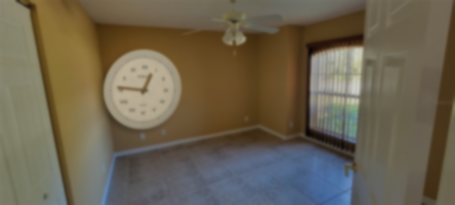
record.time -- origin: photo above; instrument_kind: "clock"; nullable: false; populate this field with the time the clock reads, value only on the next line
12:46
